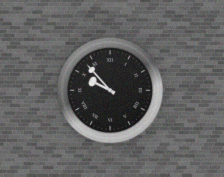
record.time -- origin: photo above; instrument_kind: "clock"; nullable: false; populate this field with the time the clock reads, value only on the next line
9:53
